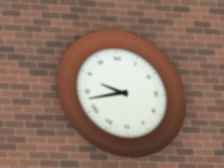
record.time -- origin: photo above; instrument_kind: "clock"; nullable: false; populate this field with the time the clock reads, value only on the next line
9:43
